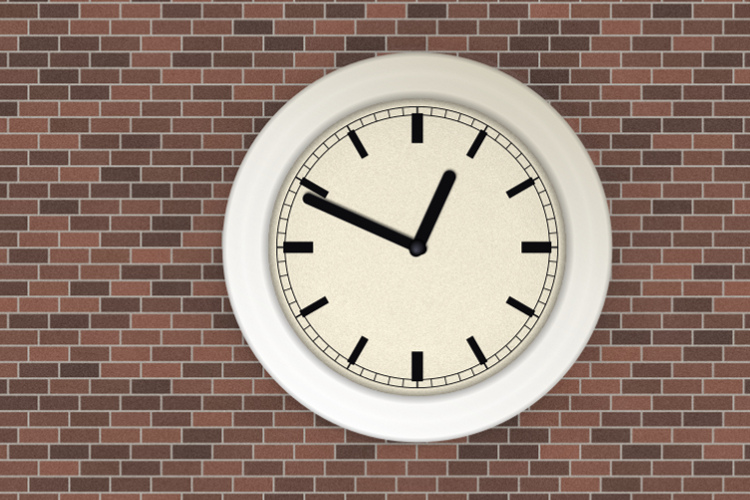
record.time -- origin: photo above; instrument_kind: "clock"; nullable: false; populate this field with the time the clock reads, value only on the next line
12:49
